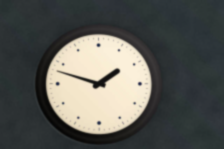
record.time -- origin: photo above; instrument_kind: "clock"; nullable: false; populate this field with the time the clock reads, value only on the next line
1:48
